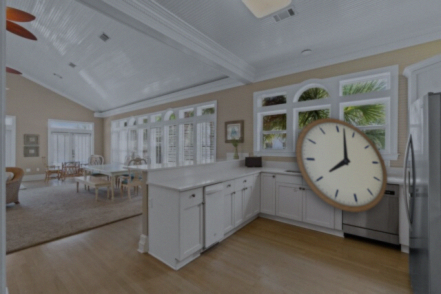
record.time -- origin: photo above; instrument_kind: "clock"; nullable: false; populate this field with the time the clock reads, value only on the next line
8:02
